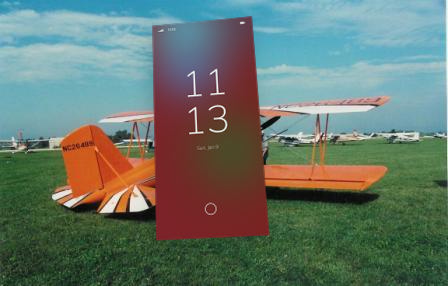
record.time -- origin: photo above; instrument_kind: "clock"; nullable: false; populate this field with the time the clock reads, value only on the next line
11:13
